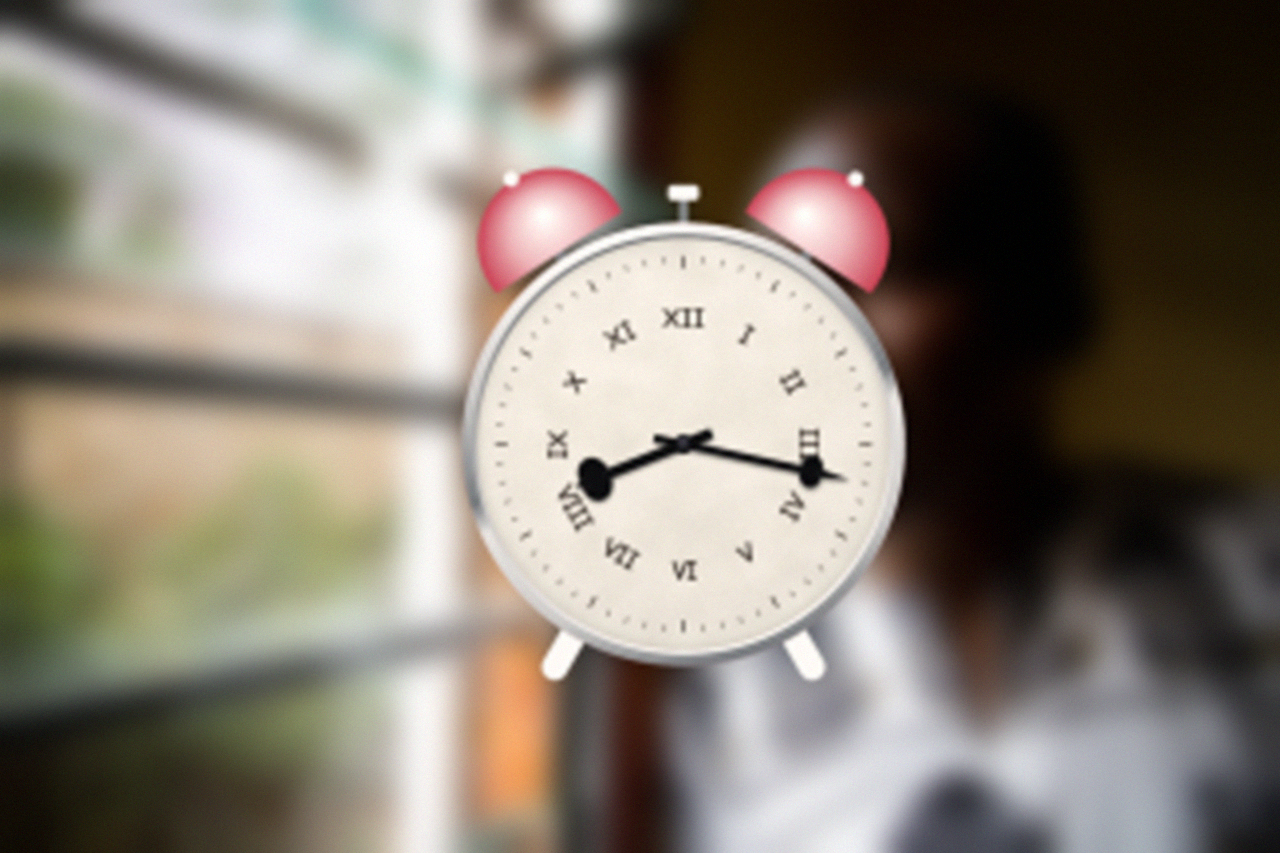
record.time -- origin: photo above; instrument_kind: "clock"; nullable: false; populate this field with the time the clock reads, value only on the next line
8:17
